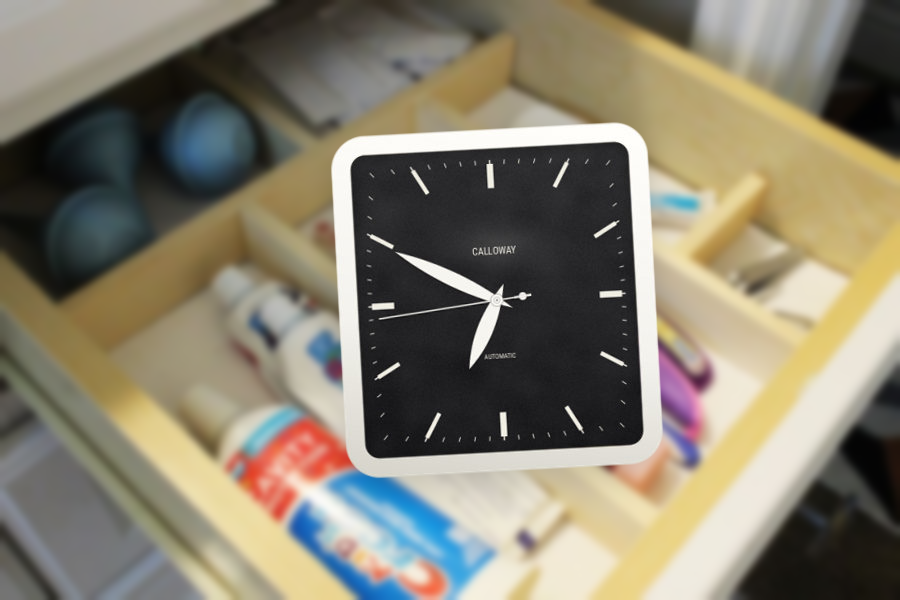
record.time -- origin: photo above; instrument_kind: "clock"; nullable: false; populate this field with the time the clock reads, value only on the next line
6:49:44
